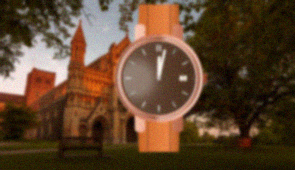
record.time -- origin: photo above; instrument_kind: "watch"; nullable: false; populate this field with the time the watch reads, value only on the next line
12:02
